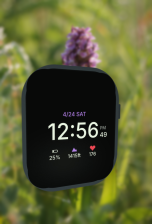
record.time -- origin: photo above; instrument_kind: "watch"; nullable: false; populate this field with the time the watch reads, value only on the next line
12:56:49
